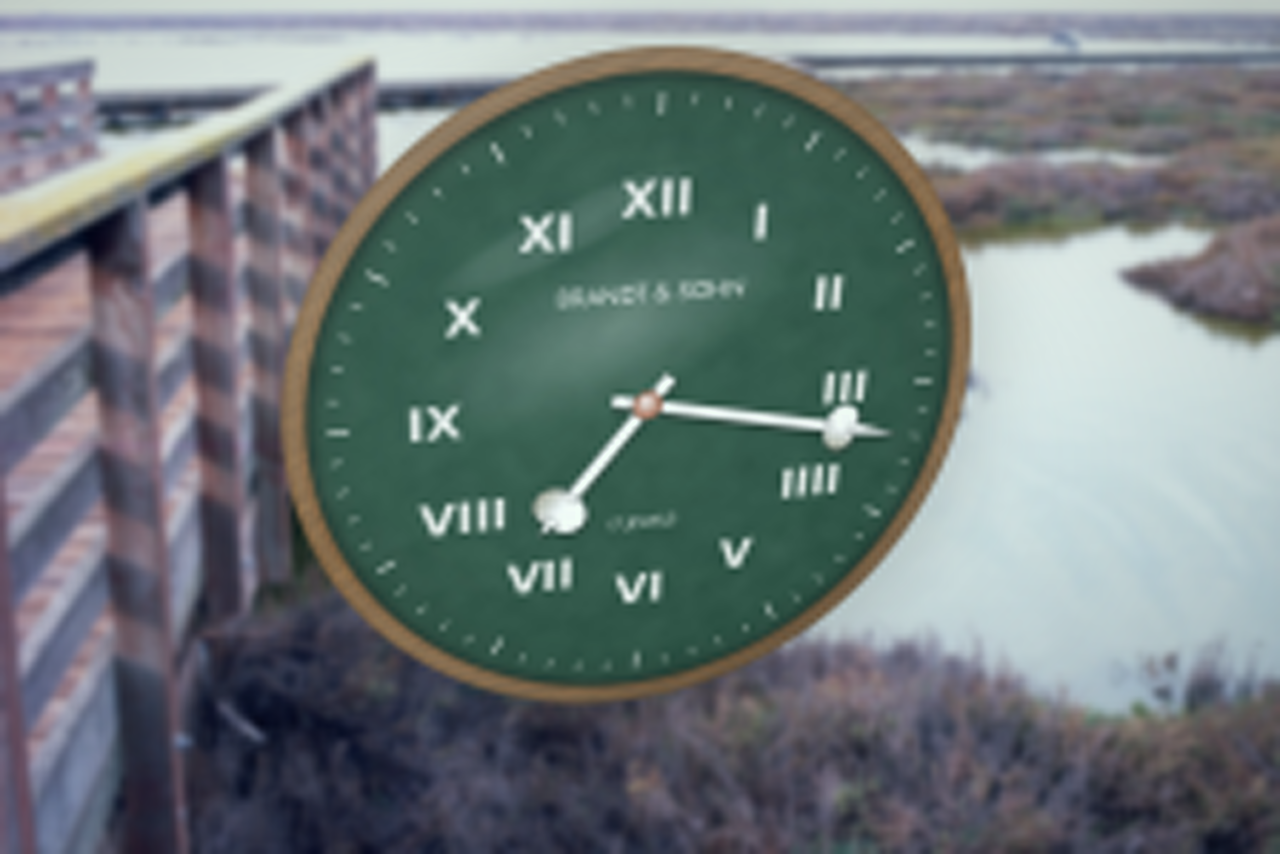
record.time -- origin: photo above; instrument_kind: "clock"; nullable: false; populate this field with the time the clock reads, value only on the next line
7:17
